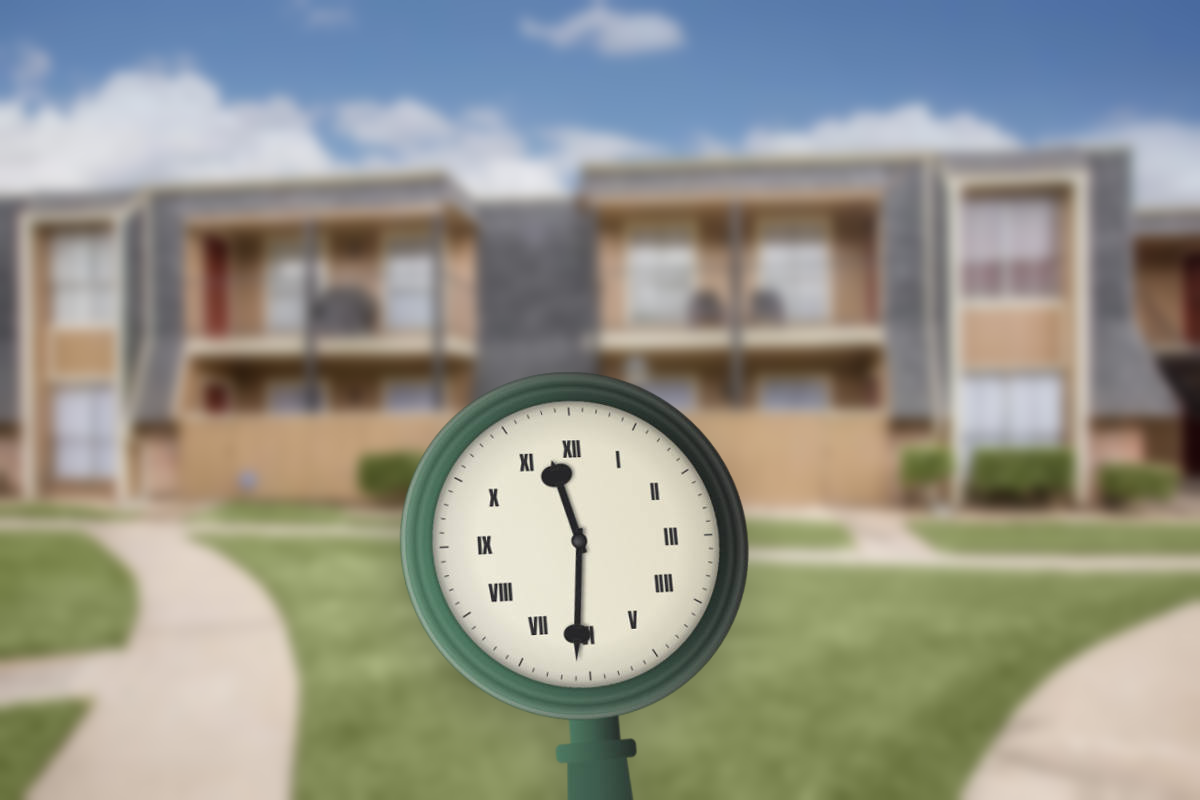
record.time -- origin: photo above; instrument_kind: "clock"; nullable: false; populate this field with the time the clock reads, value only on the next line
11:31
